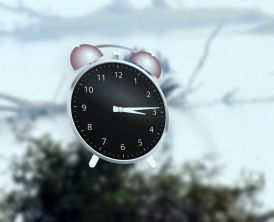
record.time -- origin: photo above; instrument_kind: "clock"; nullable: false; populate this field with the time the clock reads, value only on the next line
3:14
